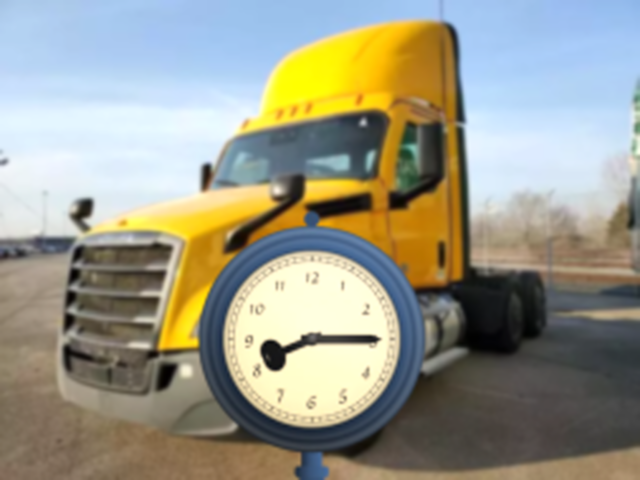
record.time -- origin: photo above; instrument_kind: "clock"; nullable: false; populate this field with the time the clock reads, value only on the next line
8:15
